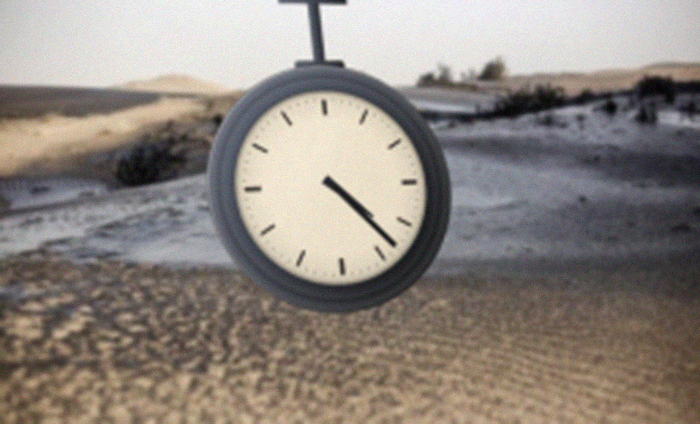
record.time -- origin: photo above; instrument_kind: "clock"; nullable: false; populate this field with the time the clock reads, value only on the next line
4:23
